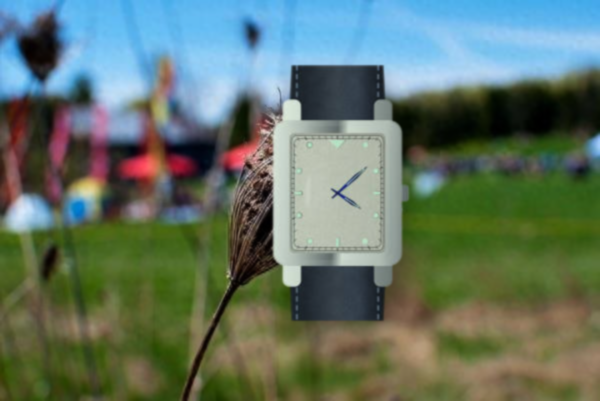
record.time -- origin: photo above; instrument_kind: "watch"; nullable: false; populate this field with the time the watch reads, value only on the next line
4:08
